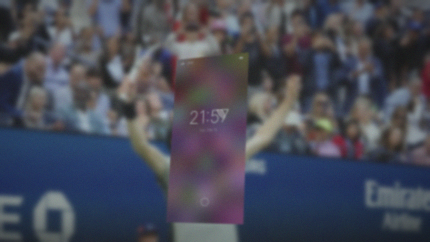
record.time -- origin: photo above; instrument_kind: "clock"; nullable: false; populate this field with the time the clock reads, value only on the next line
21:57
